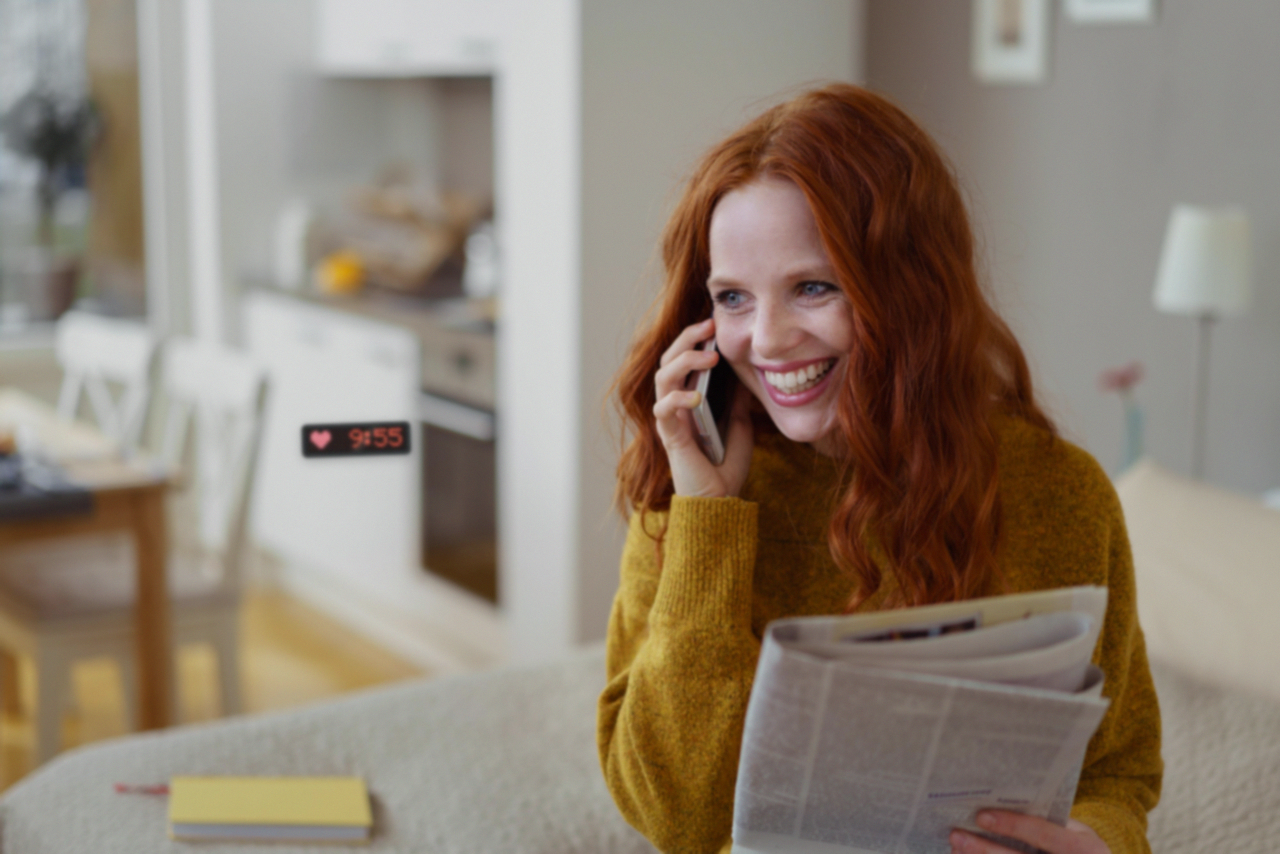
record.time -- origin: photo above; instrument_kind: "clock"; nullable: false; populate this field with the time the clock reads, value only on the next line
9:55
